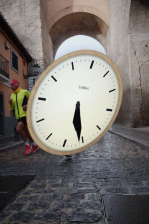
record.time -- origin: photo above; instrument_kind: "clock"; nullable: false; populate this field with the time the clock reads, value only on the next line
5:26
